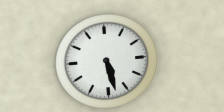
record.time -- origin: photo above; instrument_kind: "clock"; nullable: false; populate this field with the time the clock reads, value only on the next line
5:28
